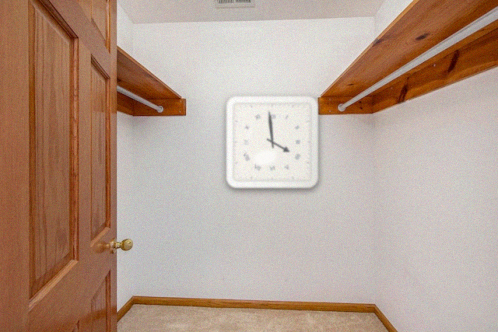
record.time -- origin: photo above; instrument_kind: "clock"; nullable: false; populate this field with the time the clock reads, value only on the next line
3:59
